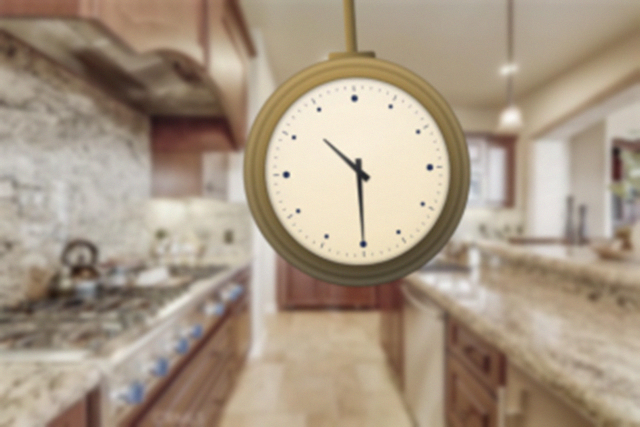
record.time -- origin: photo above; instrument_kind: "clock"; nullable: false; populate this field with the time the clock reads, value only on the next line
10:30
